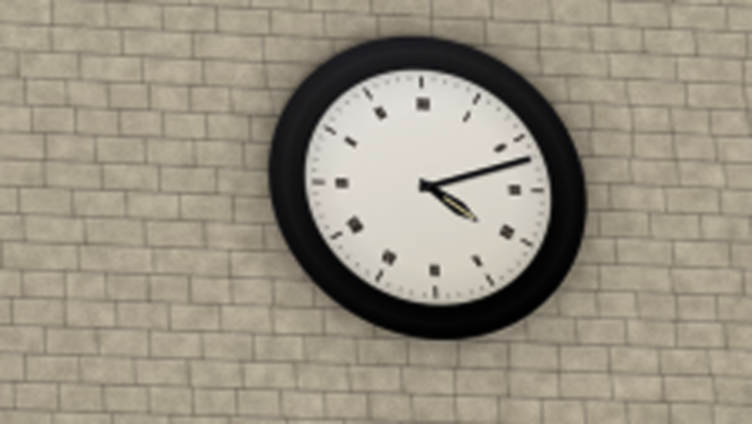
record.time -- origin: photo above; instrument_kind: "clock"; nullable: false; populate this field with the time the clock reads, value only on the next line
4:12
